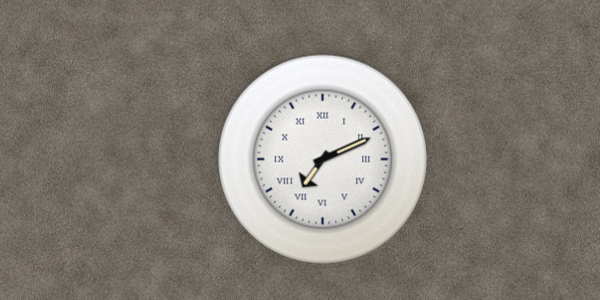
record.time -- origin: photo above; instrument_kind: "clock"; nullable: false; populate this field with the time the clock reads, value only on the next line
7:11
